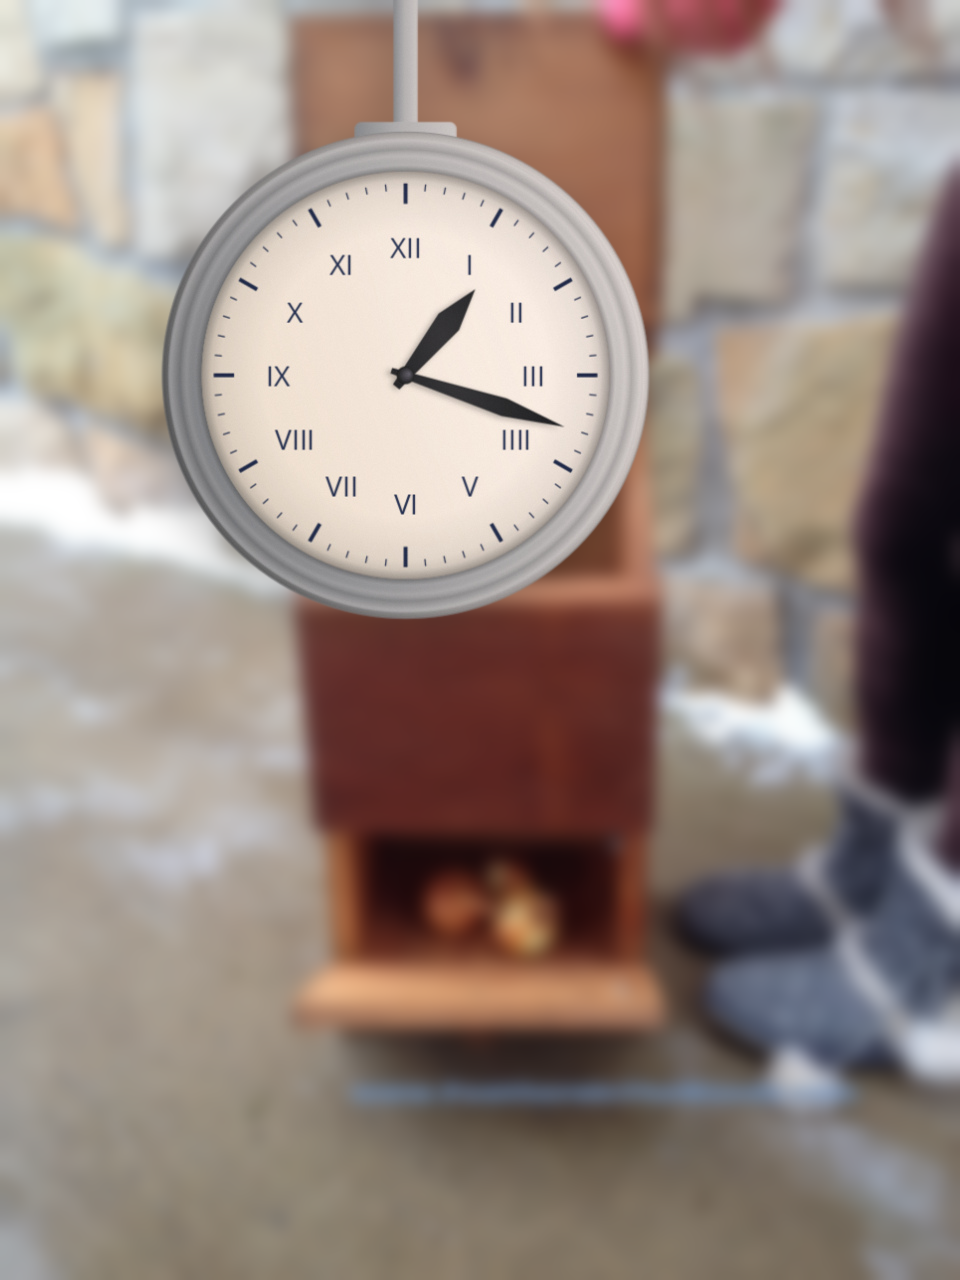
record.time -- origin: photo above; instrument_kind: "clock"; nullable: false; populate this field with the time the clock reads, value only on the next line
1:18
